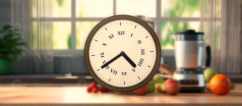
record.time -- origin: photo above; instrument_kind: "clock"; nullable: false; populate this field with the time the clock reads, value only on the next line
4:40
